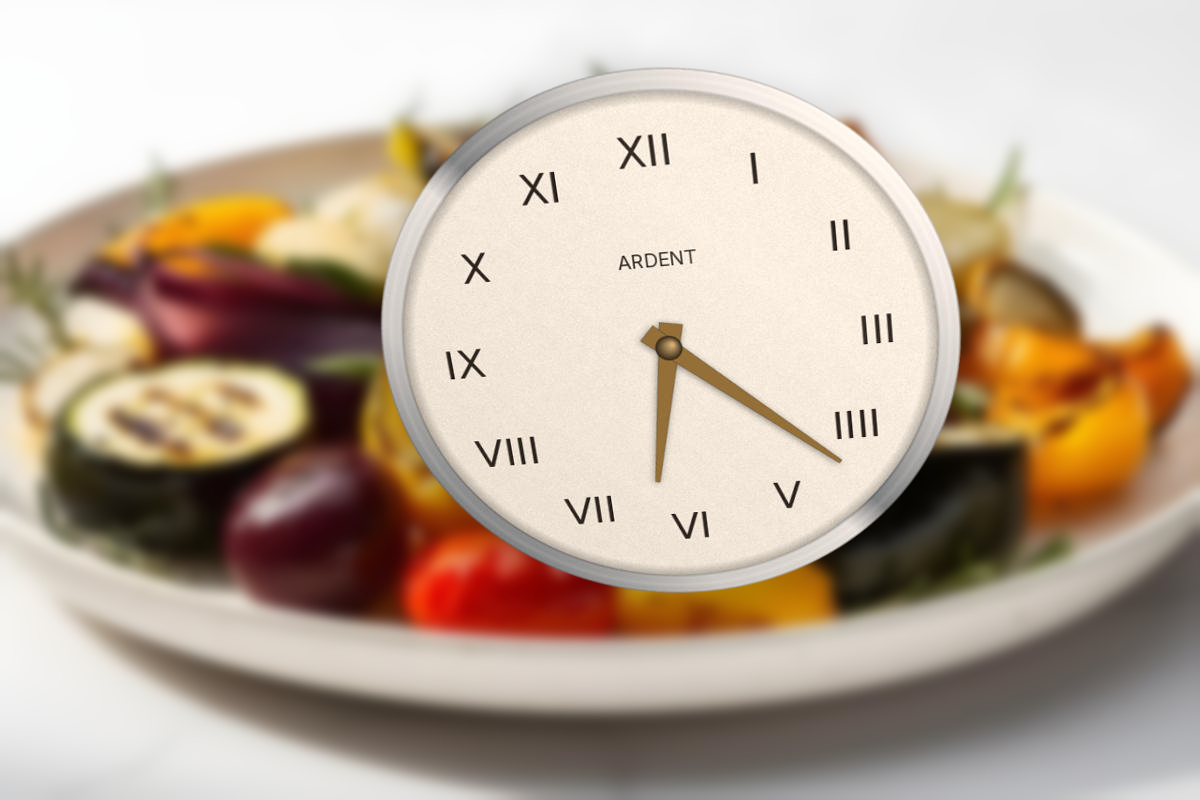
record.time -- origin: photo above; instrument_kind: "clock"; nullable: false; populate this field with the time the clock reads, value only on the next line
6:22
